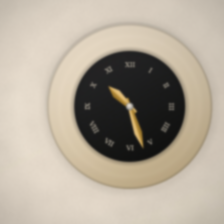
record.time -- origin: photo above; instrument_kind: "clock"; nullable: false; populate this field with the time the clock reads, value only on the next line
10:27
